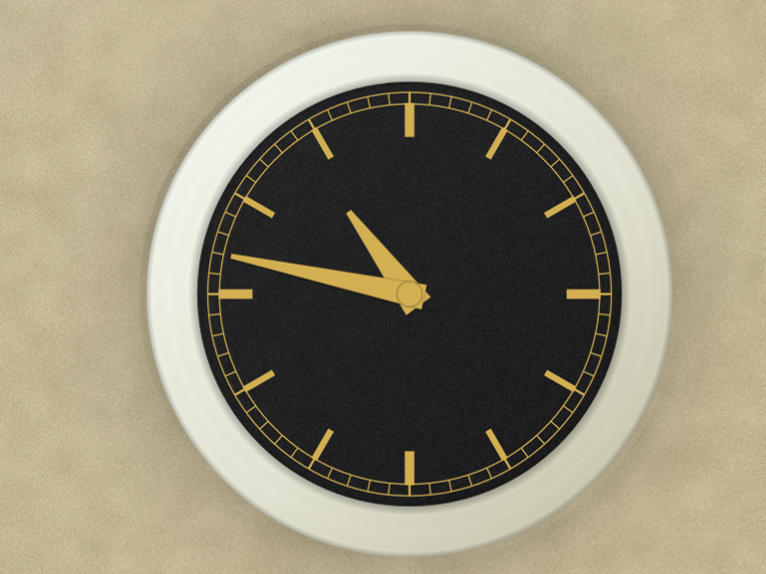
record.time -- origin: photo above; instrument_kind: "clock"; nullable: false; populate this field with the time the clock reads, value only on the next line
10:47
